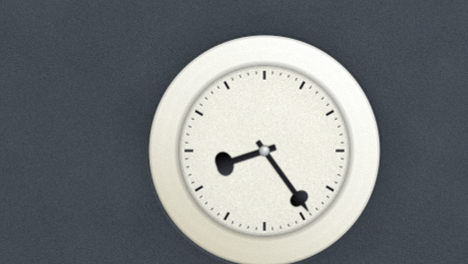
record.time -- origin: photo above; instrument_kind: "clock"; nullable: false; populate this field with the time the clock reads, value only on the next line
8:24
